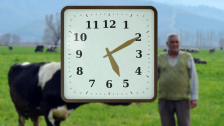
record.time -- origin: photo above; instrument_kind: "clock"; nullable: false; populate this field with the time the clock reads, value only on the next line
5:10
